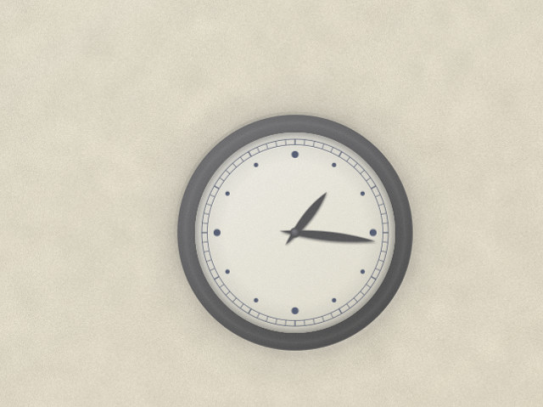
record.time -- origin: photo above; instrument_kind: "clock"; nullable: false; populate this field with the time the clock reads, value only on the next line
1:16
